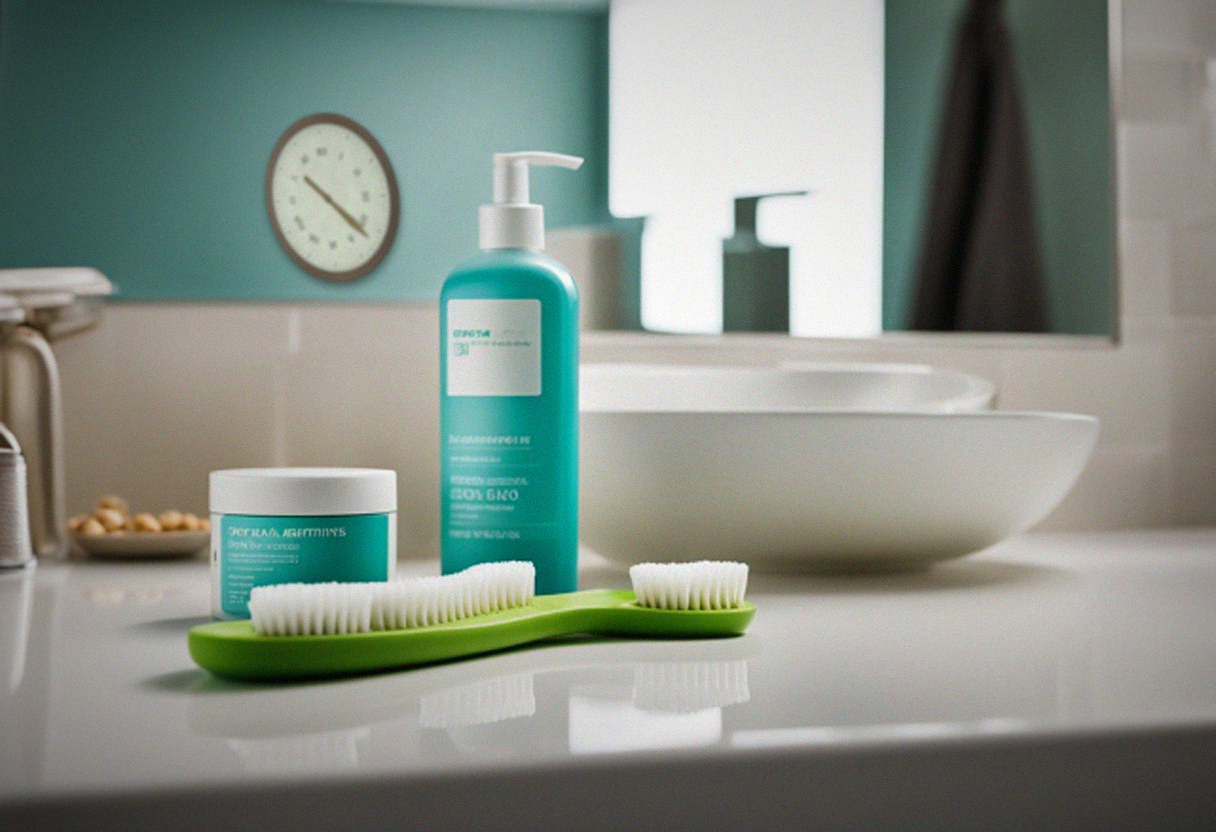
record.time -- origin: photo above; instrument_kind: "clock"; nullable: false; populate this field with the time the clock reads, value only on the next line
10:22
